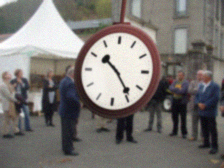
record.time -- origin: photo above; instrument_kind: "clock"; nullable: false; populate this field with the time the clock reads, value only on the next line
10:24
